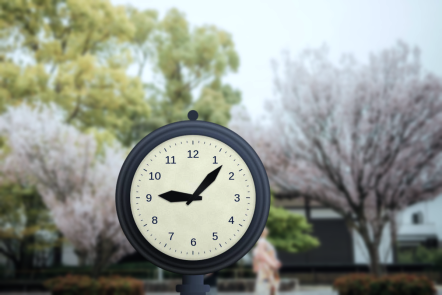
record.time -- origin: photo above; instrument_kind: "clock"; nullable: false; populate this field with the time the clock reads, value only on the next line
9:07
